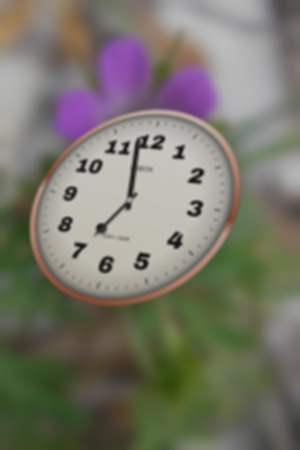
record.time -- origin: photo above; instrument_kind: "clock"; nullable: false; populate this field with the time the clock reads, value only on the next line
6:58
